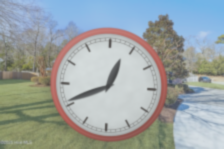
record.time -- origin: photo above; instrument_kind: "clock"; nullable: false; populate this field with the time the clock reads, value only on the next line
12:41
